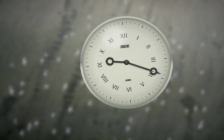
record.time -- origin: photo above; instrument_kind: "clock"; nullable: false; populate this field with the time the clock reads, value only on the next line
9:19
